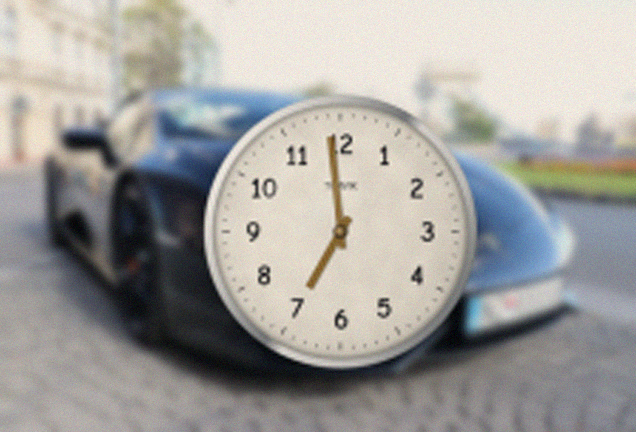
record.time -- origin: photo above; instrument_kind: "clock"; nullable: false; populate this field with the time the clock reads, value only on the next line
6:59
